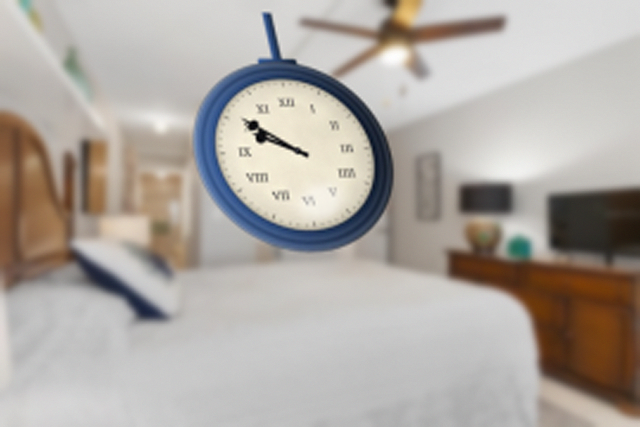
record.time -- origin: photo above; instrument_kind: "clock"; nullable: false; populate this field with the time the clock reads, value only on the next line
9:51
